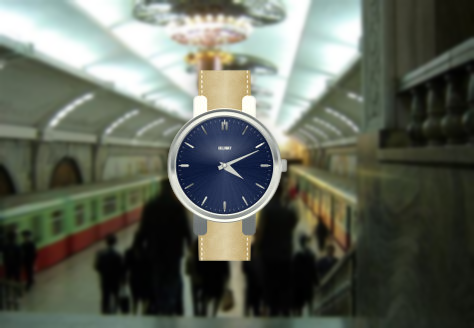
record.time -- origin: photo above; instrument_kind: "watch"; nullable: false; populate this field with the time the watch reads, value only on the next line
4:11
